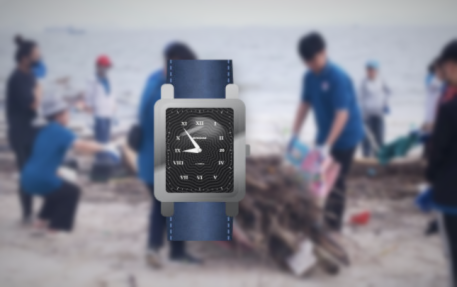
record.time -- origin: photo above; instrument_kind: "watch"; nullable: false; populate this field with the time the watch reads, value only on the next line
8:54
